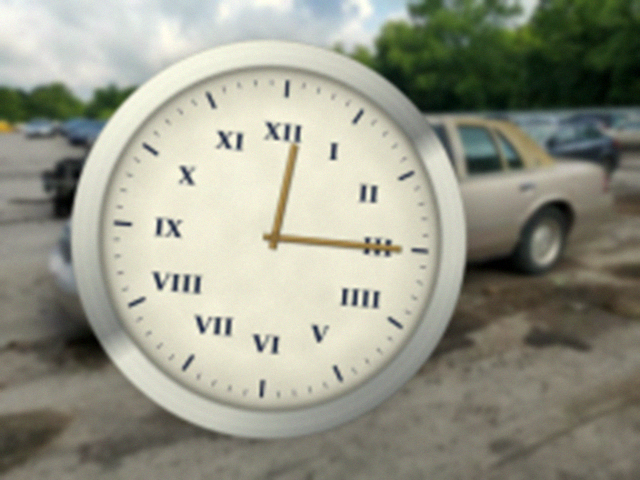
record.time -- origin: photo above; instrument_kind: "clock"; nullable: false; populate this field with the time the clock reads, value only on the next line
12:15
